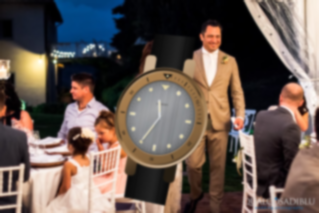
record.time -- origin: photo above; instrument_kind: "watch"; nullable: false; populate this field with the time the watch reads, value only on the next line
11:35
